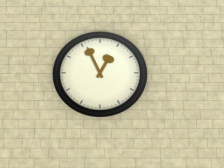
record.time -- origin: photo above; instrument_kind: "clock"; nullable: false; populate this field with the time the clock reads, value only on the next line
12:56
